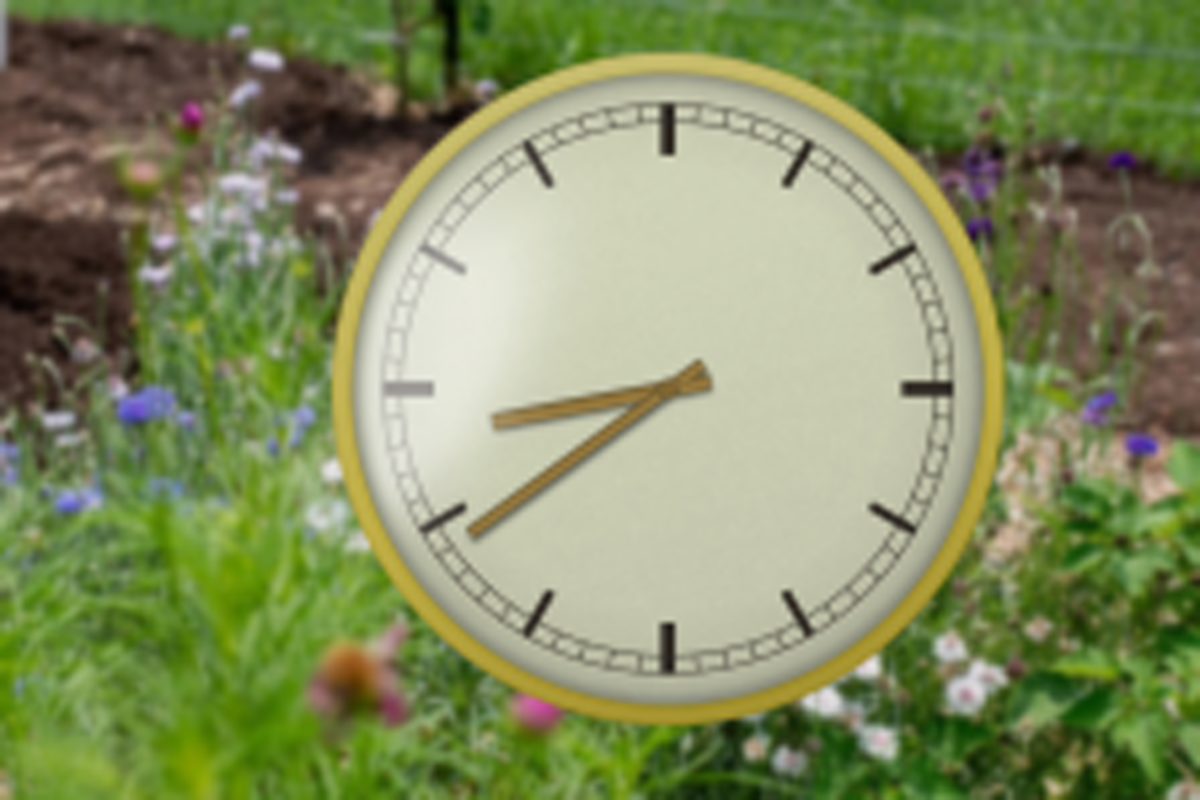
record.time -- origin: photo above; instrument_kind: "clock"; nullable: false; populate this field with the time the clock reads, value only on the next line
8:39
